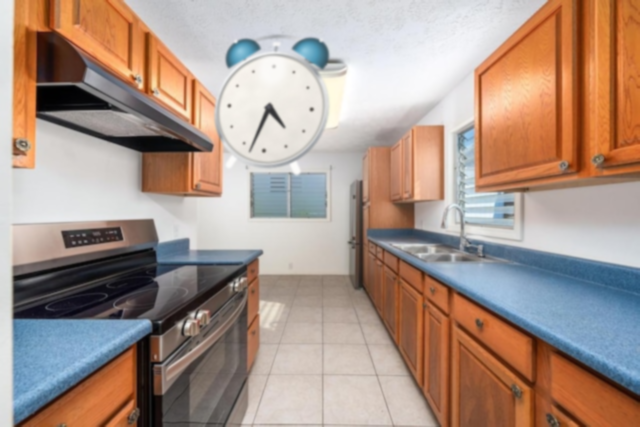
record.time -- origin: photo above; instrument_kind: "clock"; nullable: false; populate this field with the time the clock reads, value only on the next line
4:33
